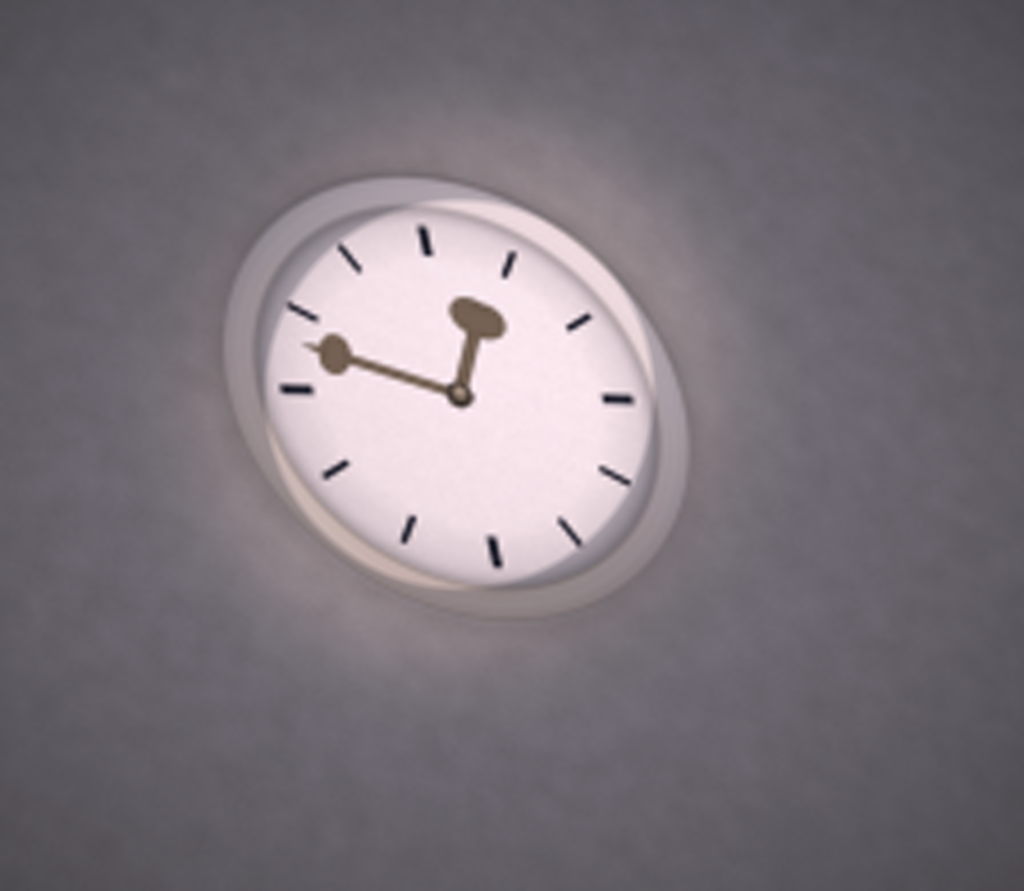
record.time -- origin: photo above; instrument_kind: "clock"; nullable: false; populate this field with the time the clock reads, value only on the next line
12:48
